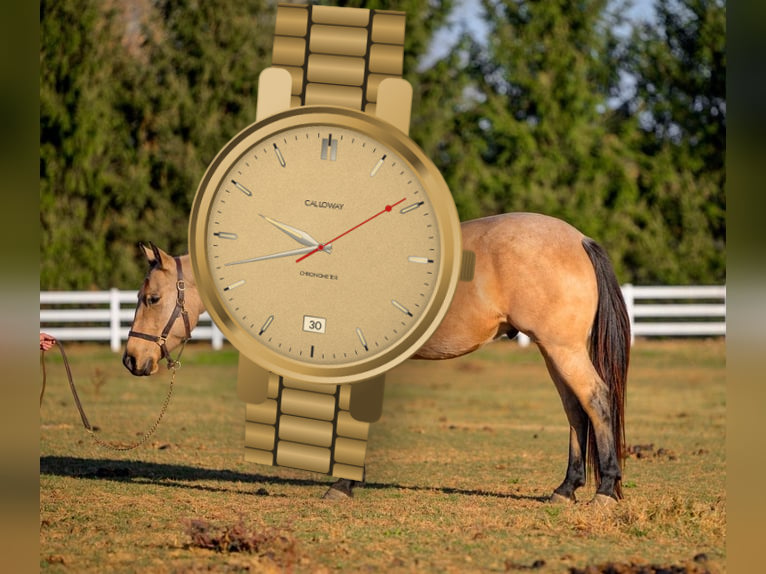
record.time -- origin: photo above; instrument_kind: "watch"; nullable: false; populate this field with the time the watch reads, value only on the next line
9:42:09
